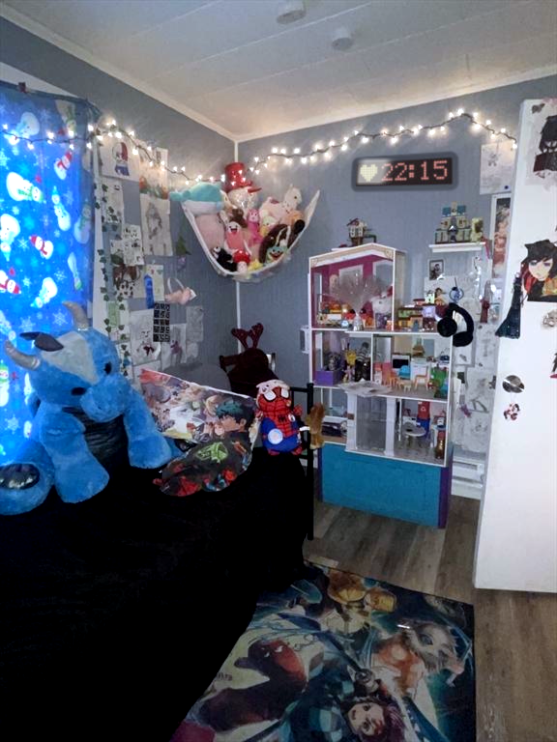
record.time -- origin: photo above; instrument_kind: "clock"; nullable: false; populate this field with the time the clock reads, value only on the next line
22:15
